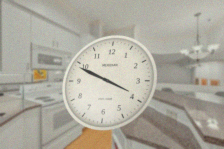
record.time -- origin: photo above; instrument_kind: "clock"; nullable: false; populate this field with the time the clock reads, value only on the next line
3:49
